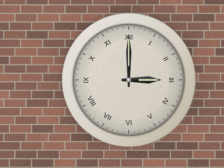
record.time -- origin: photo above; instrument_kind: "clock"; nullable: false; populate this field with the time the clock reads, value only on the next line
3:00
